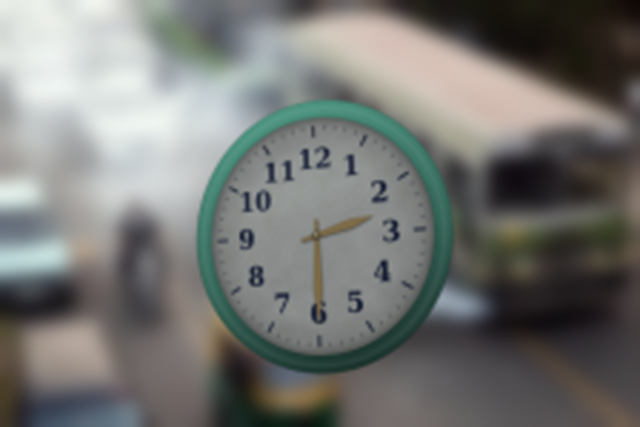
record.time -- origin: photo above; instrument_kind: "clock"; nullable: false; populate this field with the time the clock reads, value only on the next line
2:30
